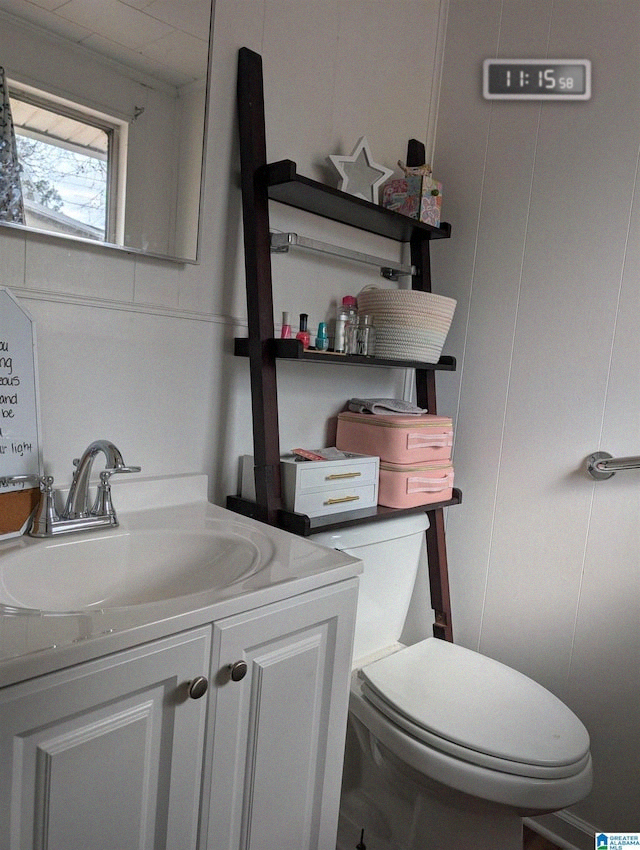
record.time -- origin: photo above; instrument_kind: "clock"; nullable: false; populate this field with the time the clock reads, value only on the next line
11:15:58
